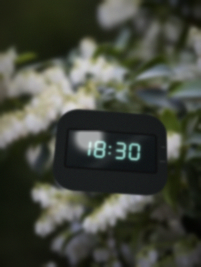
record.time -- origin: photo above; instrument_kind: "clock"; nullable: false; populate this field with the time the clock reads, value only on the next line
18:30
